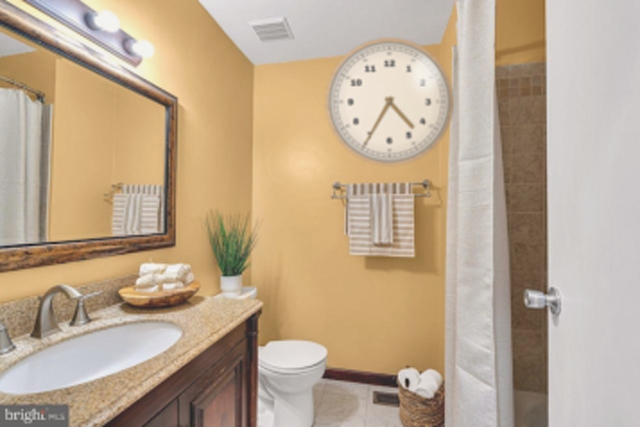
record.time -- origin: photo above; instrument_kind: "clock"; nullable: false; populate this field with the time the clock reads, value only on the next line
4:35
